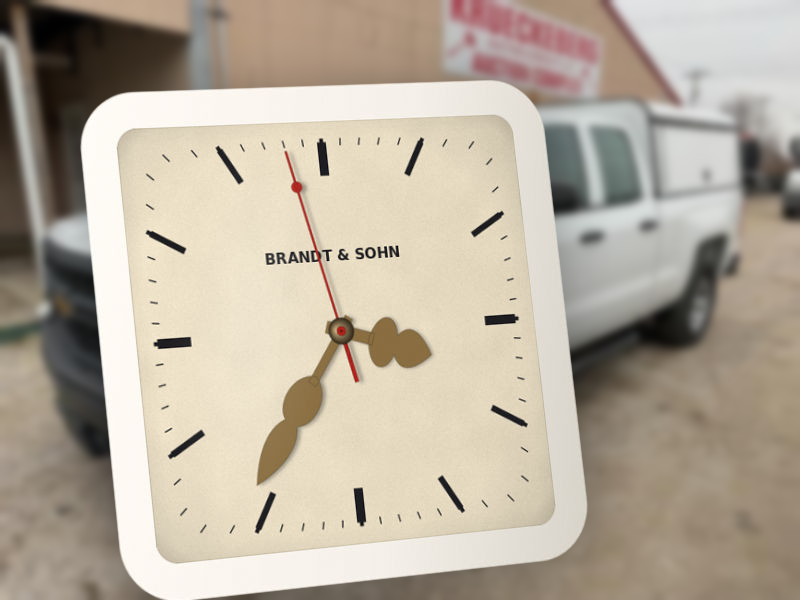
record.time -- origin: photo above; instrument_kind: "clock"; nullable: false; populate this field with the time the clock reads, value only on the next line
3:35:58
